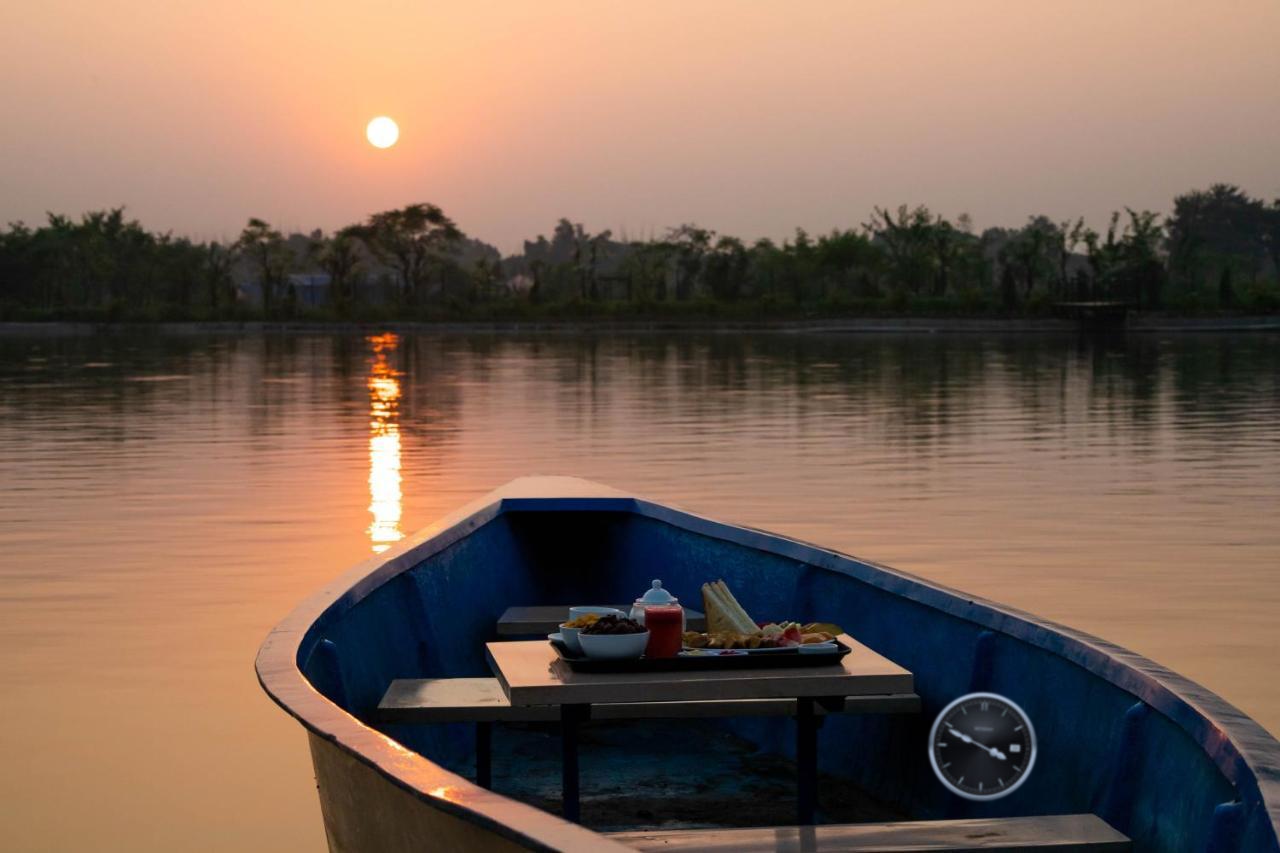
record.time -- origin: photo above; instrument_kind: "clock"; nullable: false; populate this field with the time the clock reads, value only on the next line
3:49
